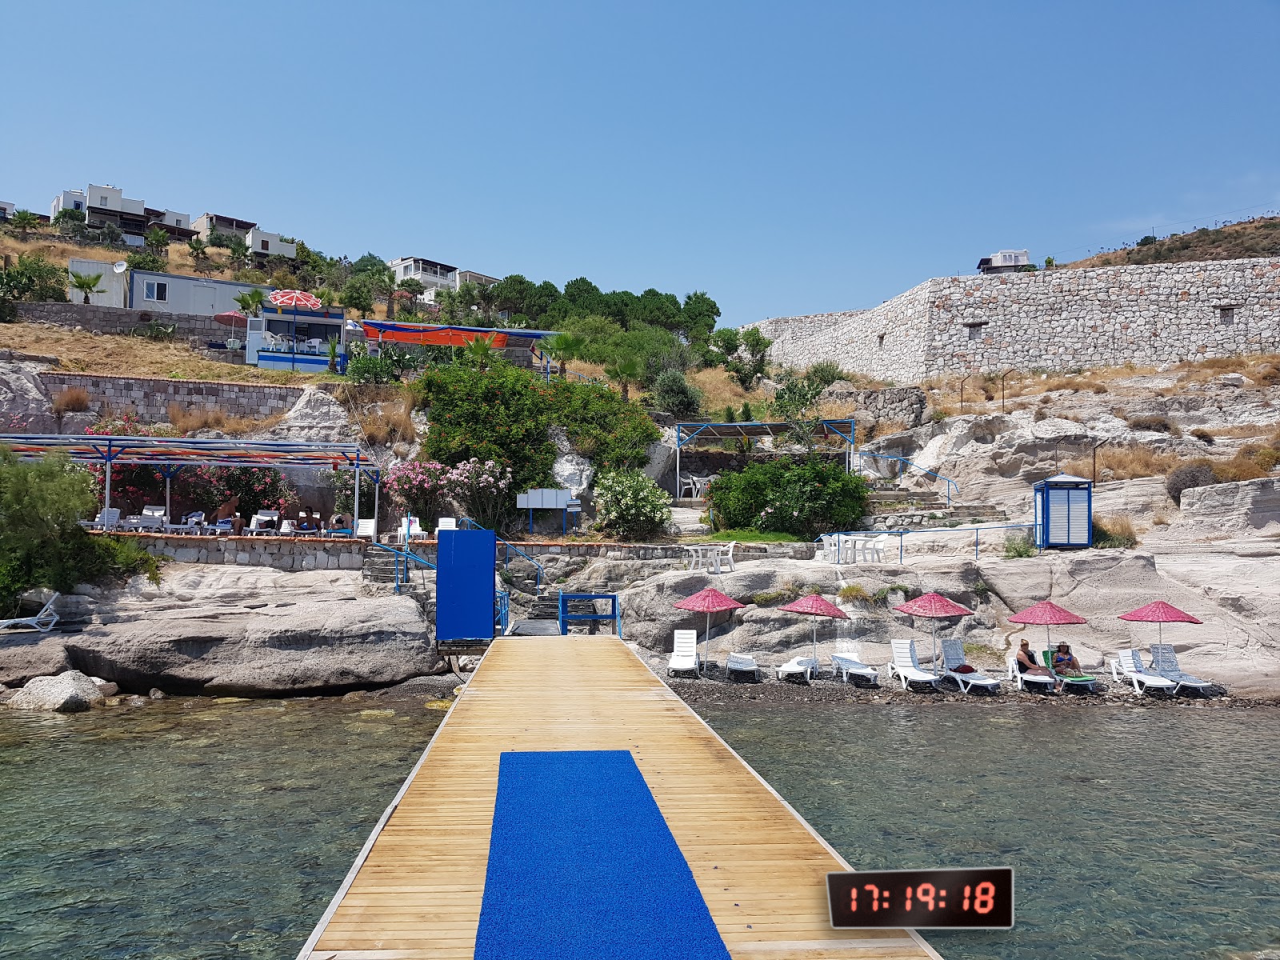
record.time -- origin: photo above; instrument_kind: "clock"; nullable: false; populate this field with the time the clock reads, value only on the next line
17:19:18
